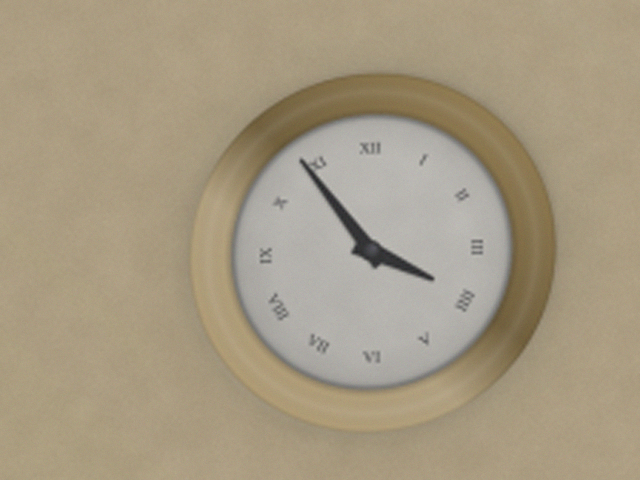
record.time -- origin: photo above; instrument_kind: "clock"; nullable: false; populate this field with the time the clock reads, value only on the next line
3:54
